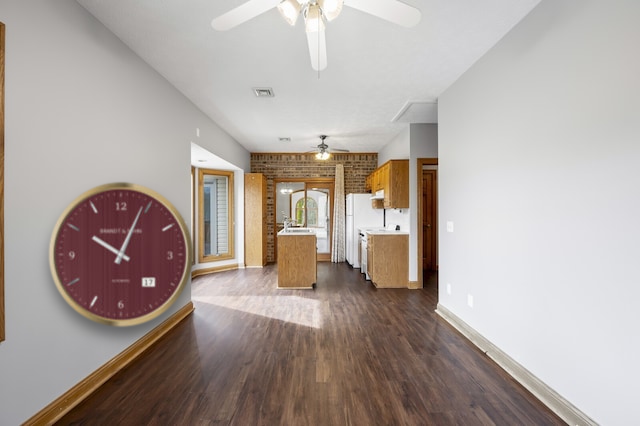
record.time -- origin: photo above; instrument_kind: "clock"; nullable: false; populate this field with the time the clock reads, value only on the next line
10:04
